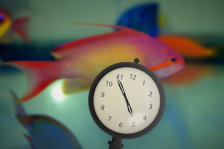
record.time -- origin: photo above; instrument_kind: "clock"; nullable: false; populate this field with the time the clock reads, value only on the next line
4:54
